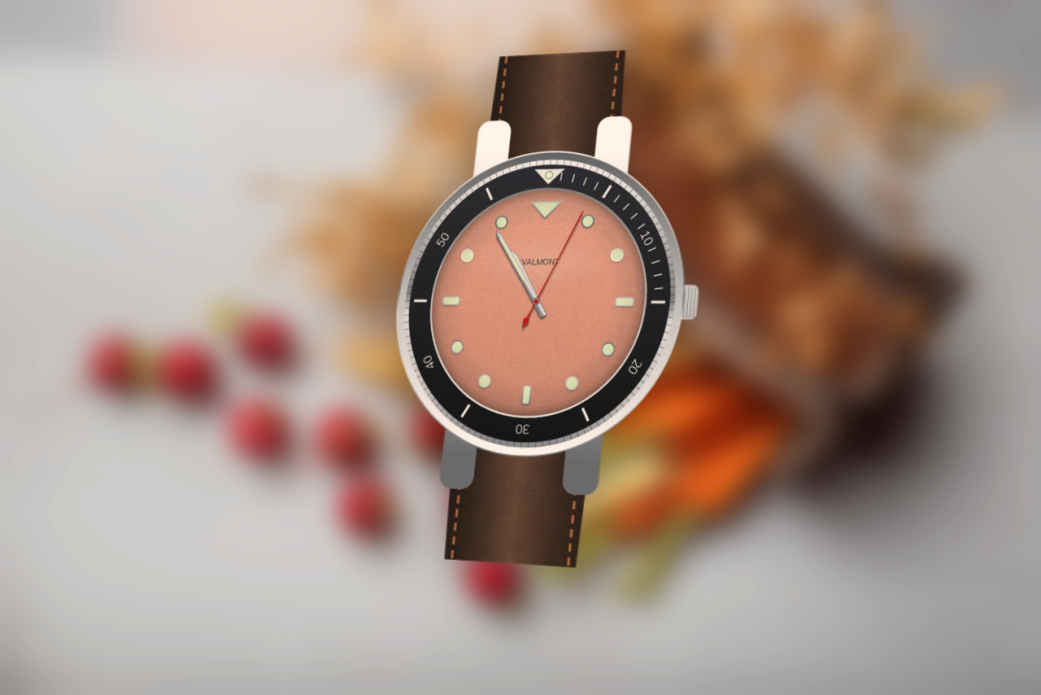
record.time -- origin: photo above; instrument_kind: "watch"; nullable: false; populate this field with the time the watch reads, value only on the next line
10:54:04
